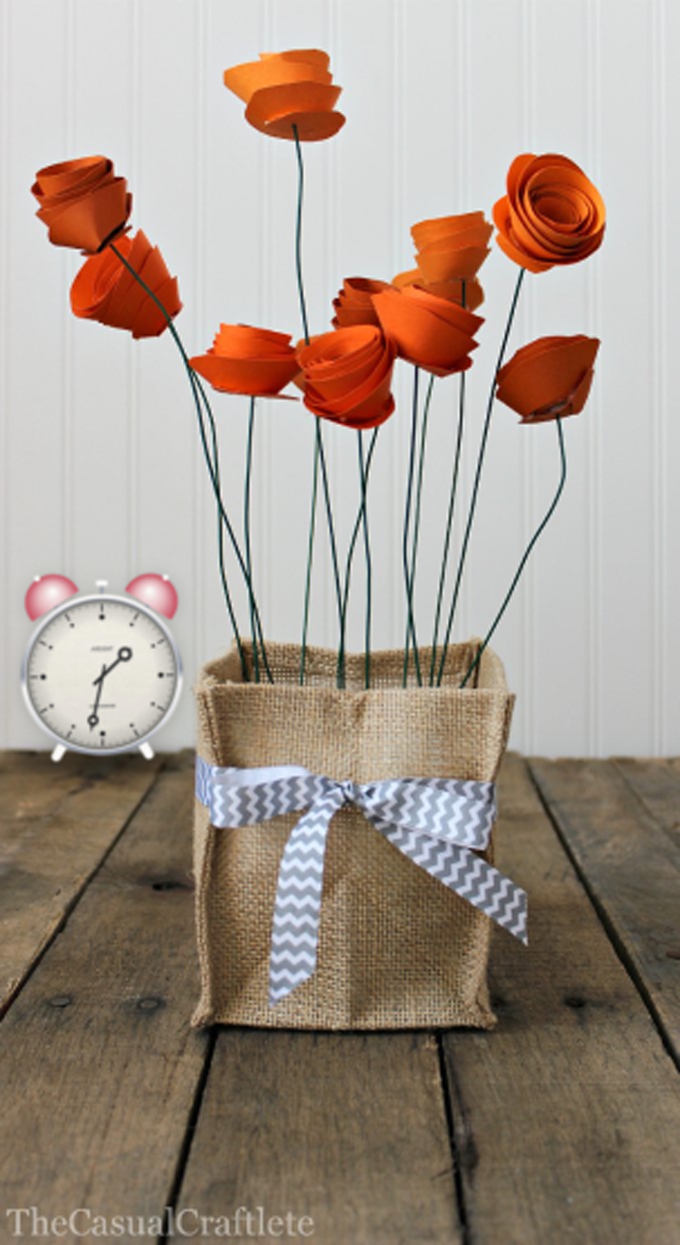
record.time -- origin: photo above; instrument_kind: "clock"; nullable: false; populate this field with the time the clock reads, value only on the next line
1:32
